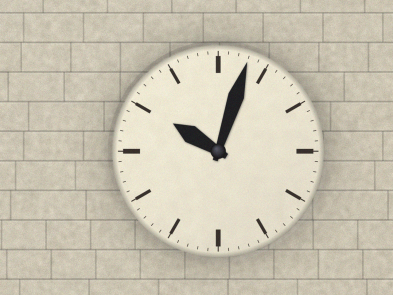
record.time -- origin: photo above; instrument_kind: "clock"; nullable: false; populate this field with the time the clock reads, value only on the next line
10:03
